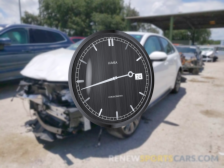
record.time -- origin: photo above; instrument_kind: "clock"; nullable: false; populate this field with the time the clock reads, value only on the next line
2:43
